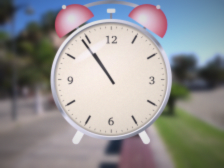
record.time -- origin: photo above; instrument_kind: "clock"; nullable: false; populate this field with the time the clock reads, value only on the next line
10:54
